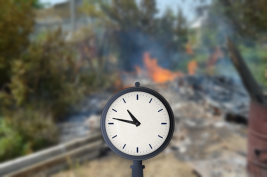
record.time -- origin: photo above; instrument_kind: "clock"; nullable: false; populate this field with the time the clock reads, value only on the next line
10:47
